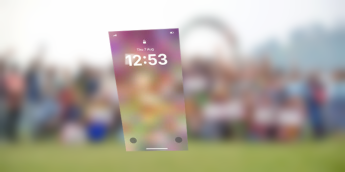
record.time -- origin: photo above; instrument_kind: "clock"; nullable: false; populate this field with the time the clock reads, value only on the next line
12:53
